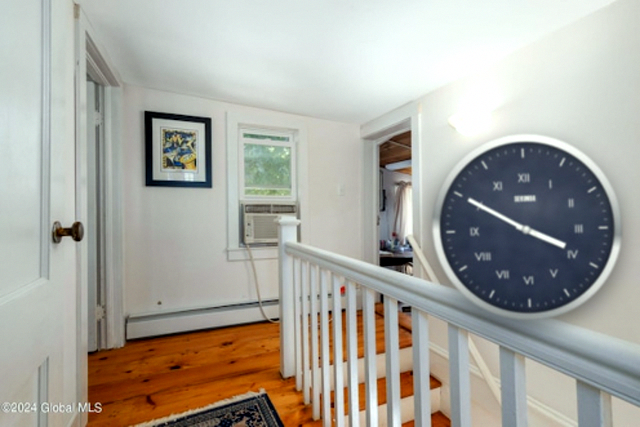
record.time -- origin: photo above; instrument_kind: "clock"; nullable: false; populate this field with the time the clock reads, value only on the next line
3:50
